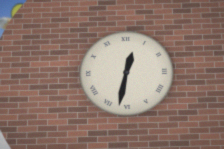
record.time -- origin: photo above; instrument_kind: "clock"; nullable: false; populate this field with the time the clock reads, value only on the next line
12:32
